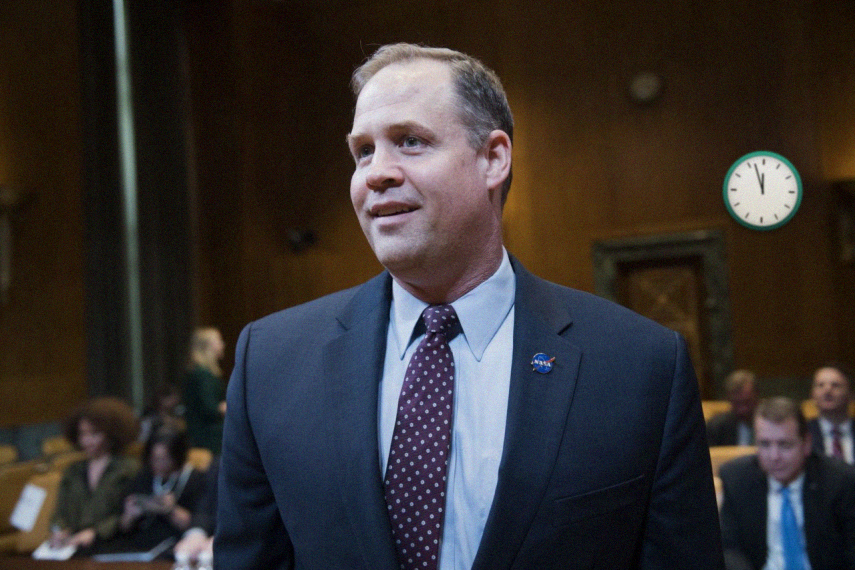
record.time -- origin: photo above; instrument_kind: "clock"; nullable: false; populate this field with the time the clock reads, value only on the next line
11:57
